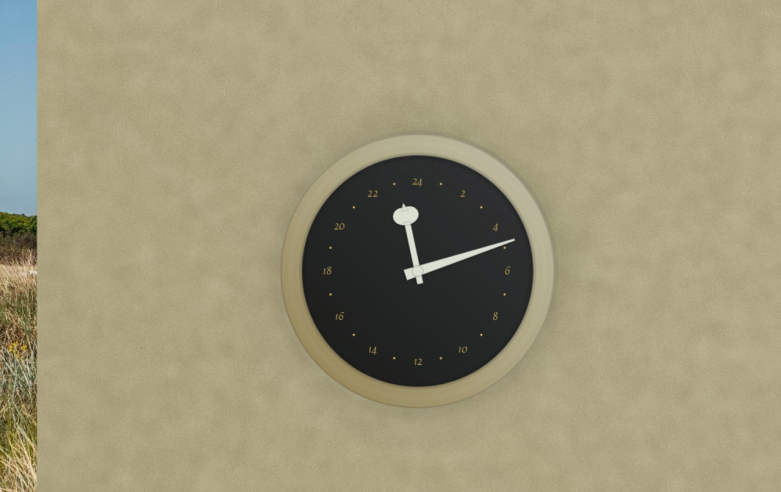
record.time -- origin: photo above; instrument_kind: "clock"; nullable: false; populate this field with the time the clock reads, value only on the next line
23:12
